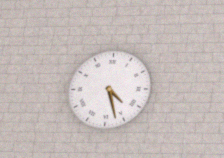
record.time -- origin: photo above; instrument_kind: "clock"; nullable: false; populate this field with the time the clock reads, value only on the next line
4:27
